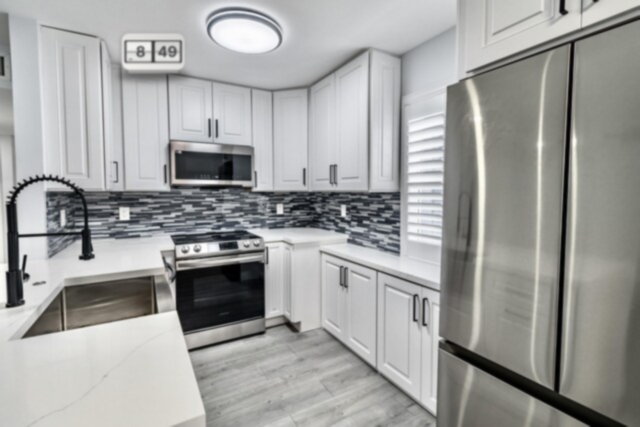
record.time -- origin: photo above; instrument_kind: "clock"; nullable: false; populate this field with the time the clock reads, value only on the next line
8:49
